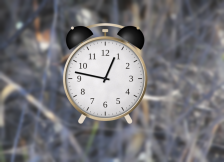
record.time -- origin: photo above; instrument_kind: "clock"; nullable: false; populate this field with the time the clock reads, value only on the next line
12:47
